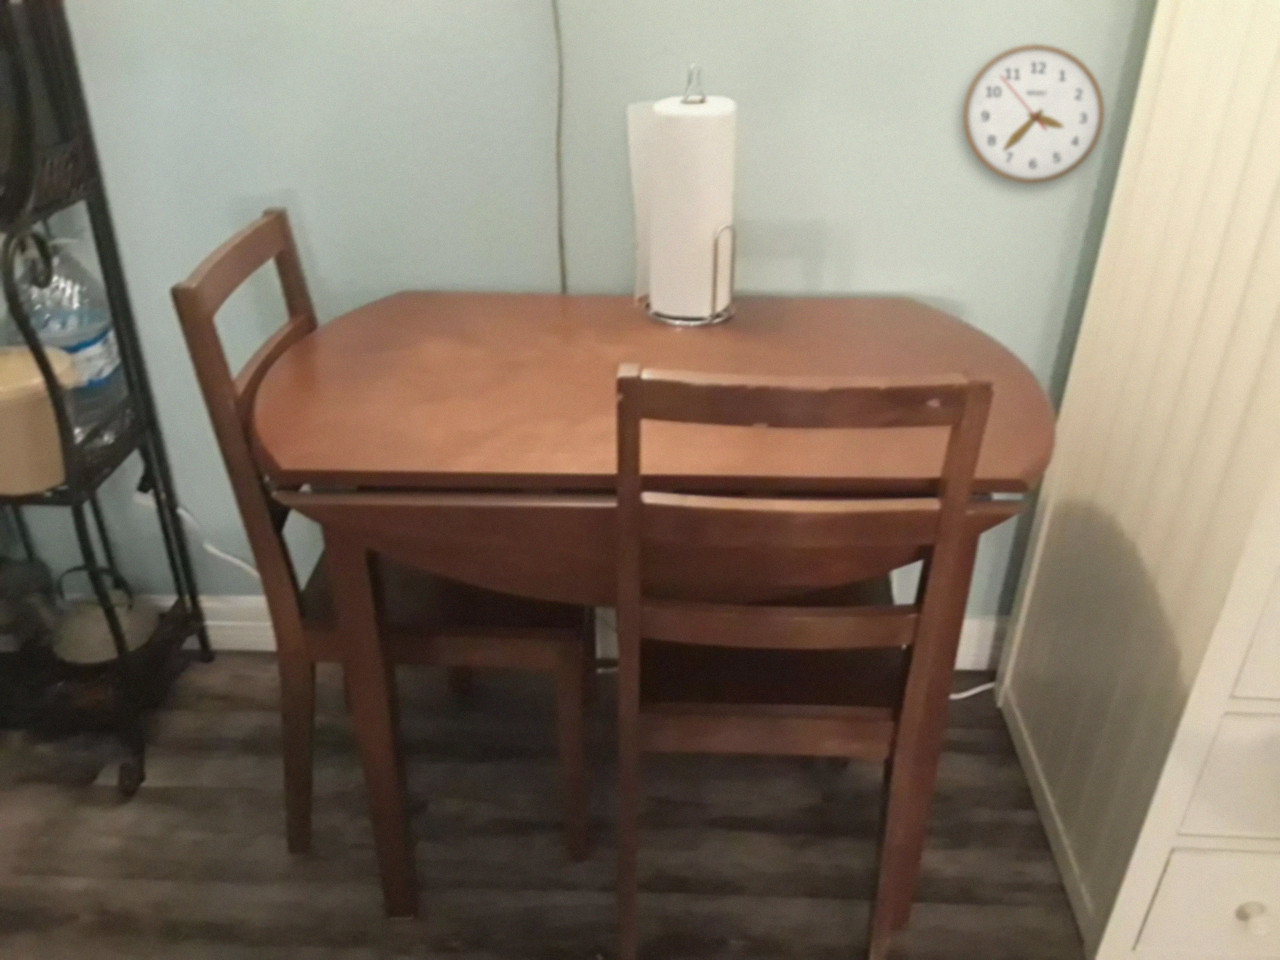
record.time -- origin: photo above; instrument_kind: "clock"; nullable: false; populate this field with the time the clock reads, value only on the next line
3:36:53
